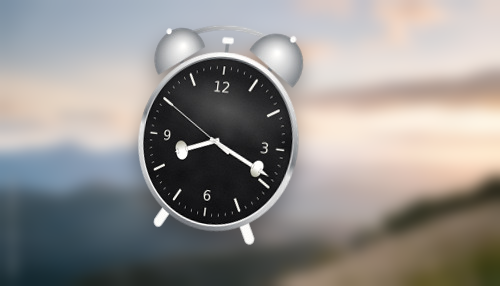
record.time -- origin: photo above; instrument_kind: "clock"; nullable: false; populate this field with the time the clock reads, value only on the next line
8:18:50
